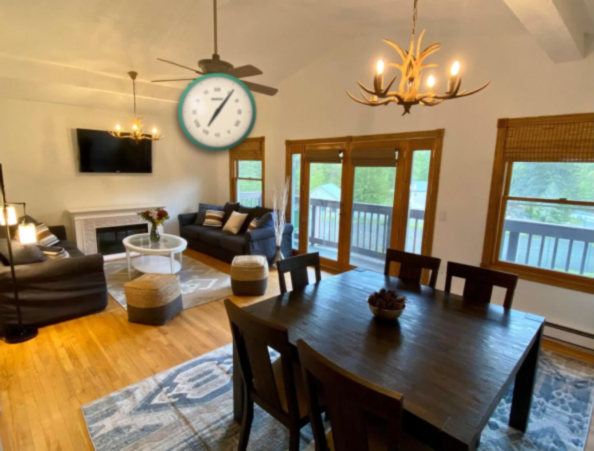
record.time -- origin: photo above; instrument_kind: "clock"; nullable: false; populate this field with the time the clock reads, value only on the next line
7:06
